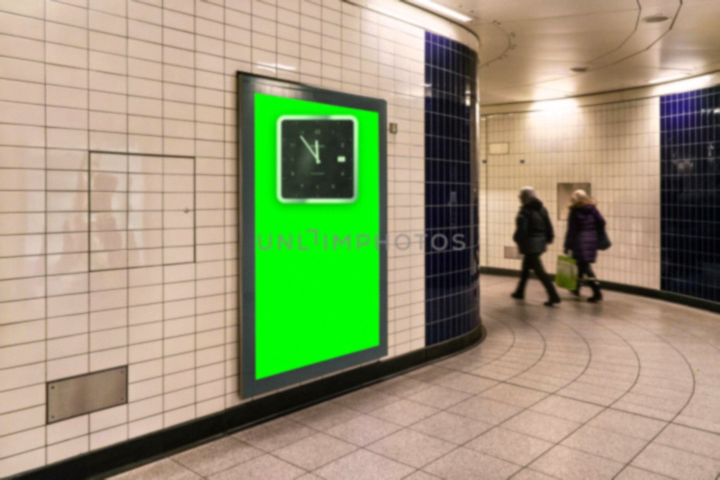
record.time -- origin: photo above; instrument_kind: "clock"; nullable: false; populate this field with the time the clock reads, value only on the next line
11:54
